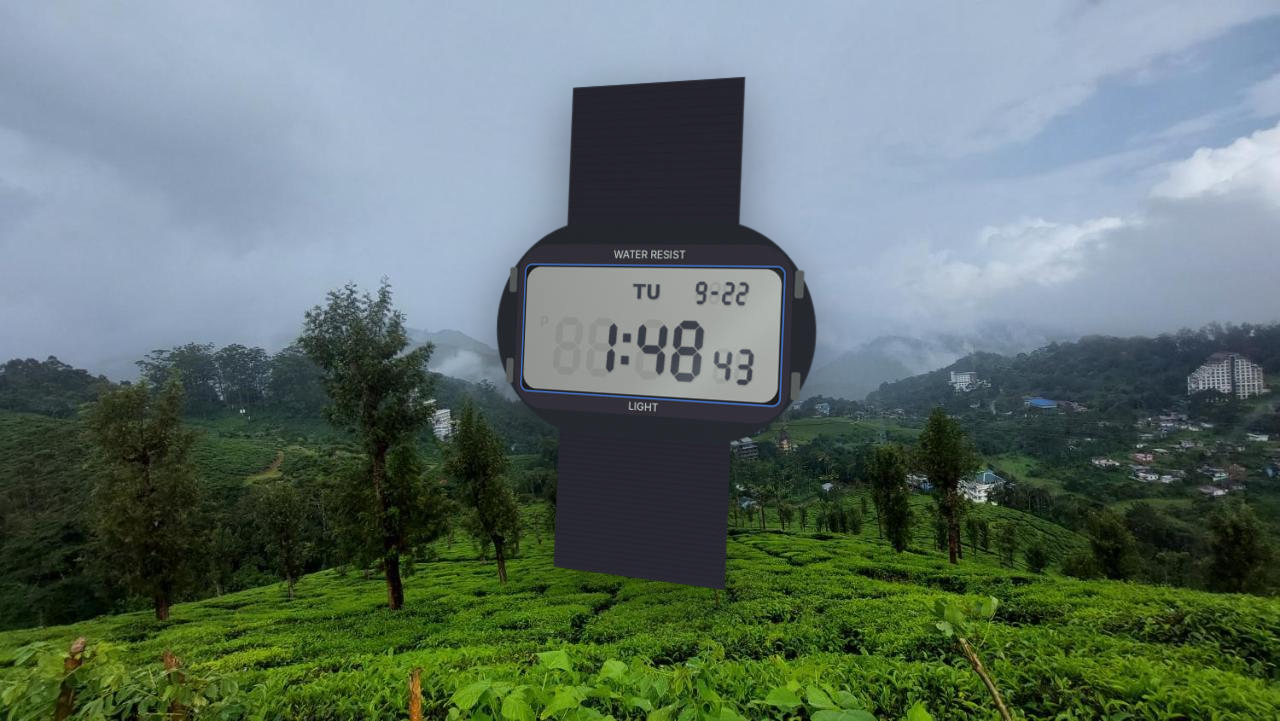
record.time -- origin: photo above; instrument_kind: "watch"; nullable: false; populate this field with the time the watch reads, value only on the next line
1:48:43
